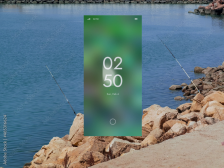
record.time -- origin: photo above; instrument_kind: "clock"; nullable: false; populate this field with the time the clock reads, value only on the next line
2:50
